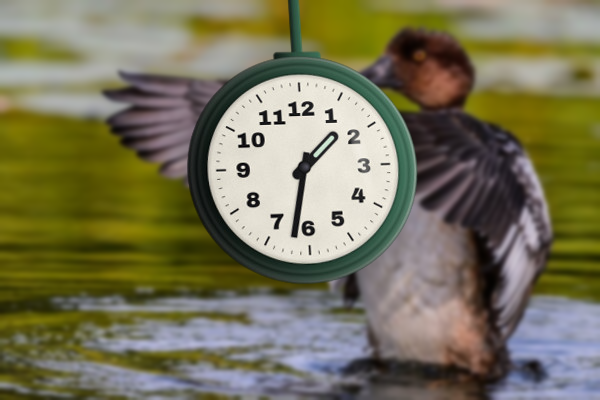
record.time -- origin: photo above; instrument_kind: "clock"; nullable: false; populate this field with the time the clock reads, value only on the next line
1:32
